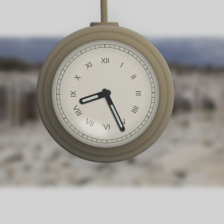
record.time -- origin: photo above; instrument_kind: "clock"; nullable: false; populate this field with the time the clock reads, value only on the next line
8:26
